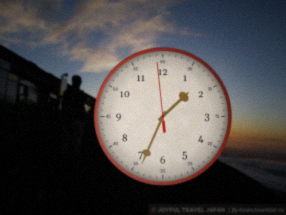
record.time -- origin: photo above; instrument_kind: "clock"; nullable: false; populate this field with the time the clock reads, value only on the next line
1:33:59
